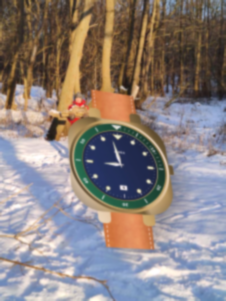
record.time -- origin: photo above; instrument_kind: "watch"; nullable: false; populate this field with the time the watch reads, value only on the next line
8:58
